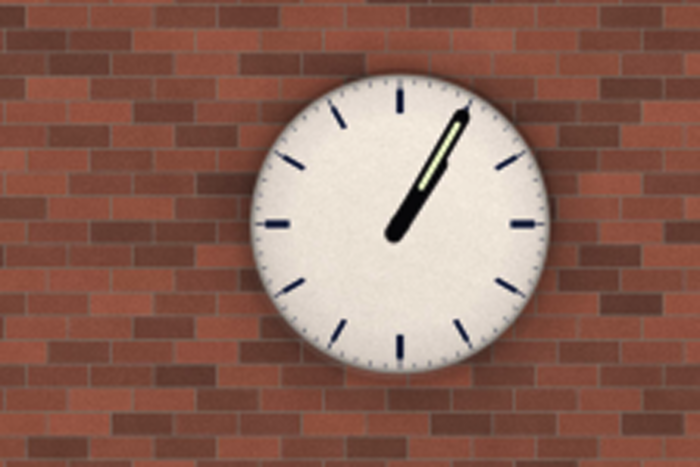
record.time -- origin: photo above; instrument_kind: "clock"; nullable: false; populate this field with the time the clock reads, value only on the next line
1:05
